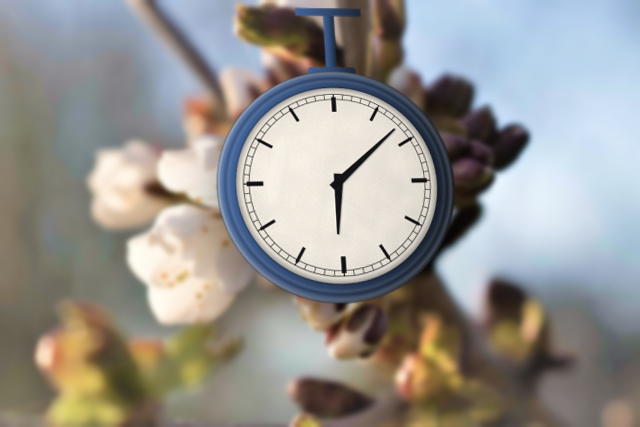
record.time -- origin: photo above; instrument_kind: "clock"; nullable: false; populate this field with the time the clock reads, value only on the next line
6:08
